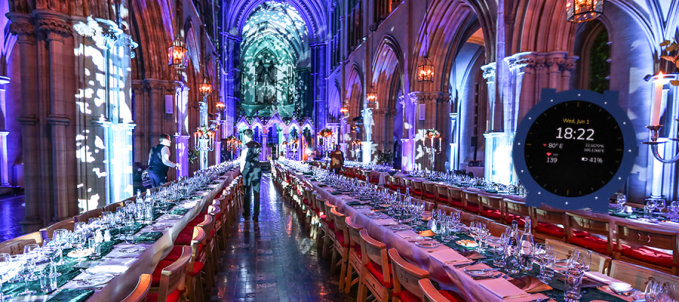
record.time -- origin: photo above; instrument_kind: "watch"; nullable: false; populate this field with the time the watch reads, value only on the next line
18:22
